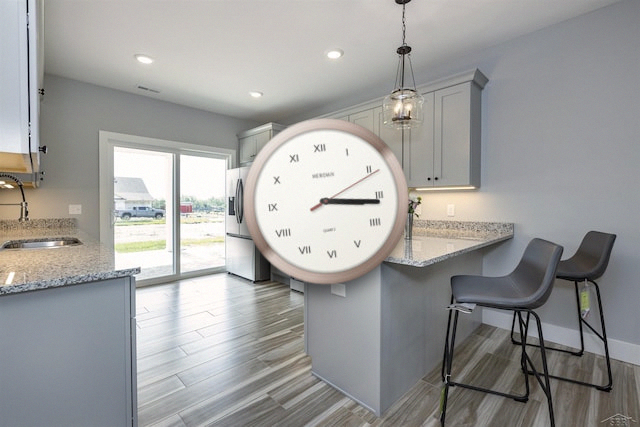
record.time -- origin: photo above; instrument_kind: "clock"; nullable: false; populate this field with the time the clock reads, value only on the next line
3:16:11
